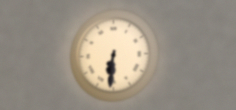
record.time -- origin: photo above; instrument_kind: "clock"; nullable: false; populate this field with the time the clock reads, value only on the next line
6:31
